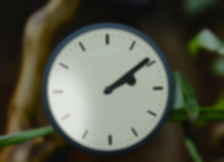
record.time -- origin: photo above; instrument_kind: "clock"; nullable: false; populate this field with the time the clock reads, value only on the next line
2:09
